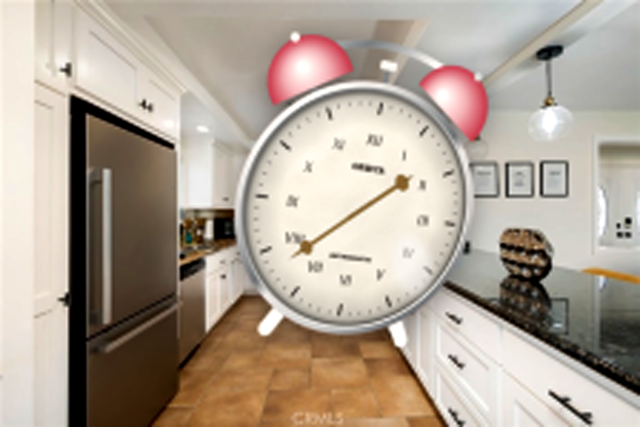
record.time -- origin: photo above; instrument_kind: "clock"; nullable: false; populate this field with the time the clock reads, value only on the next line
1:38
